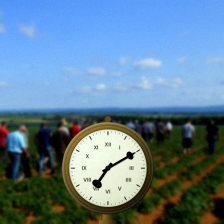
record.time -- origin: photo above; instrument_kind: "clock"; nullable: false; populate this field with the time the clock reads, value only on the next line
7:10
